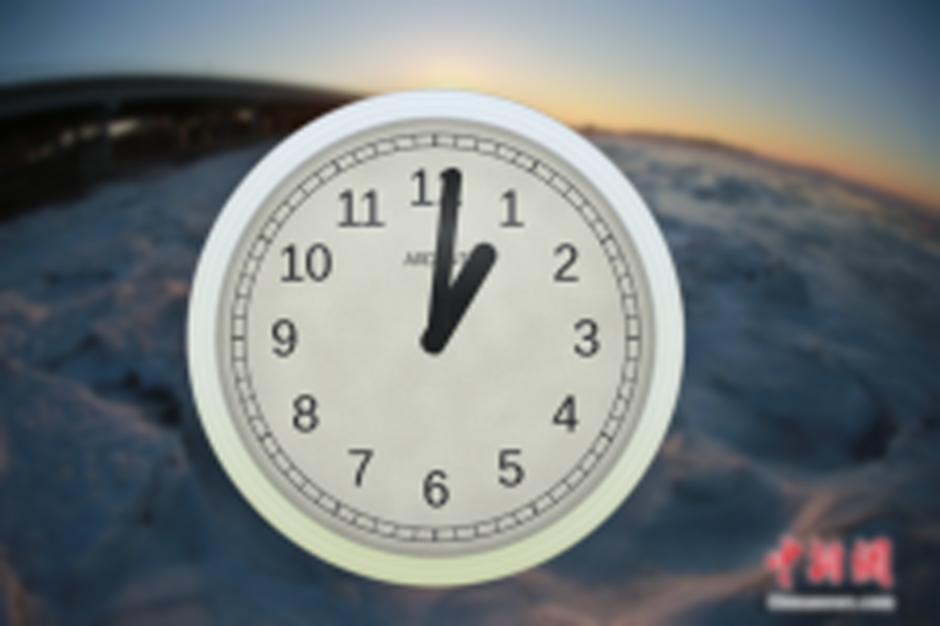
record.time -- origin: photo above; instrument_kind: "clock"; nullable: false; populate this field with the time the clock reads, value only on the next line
1:01
